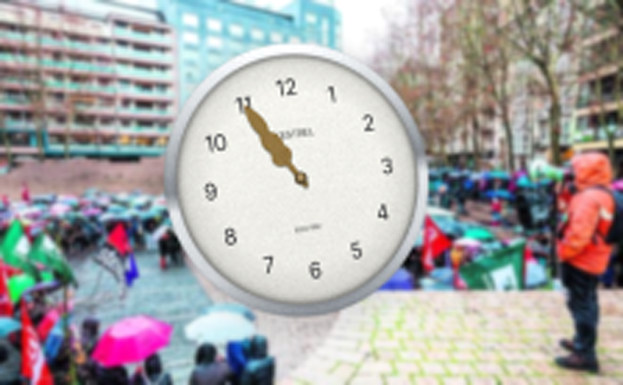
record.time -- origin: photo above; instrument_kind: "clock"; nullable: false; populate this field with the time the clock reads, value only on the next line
10:55
